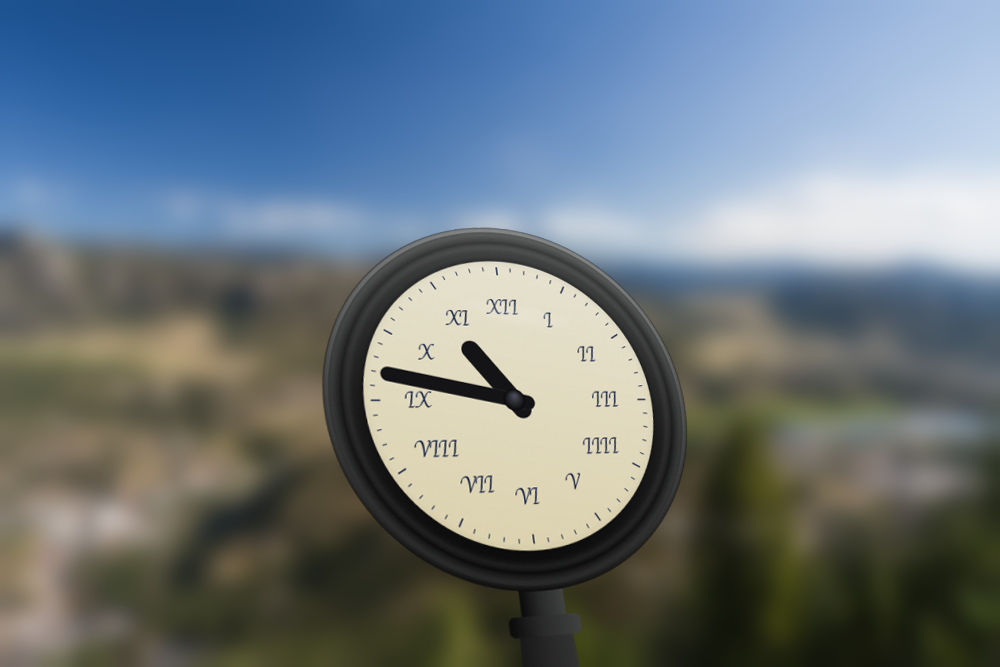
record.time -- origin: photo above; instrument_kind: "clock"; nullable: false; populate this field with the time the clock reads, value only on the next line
10:47
